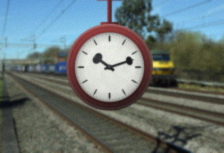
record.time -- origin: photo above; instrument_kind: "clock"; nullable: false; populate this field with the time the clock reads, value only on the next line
10:12
